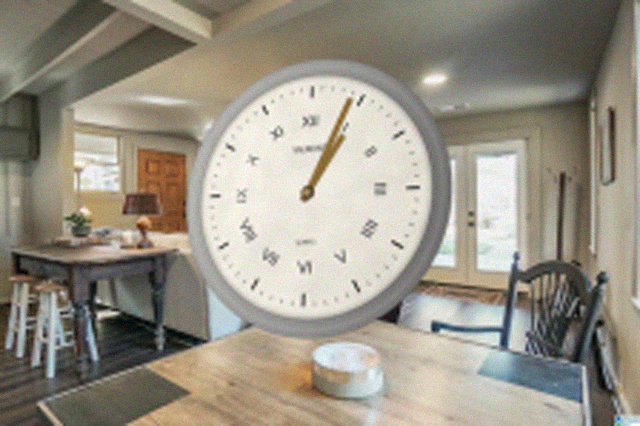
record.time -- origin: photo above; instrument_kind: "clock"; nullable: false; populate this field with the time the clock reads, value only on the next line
1:04
